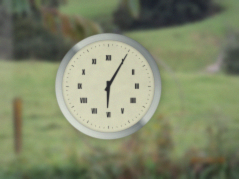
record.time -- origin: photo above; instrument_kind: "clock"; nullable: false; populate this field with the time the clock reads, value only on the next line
6:05
